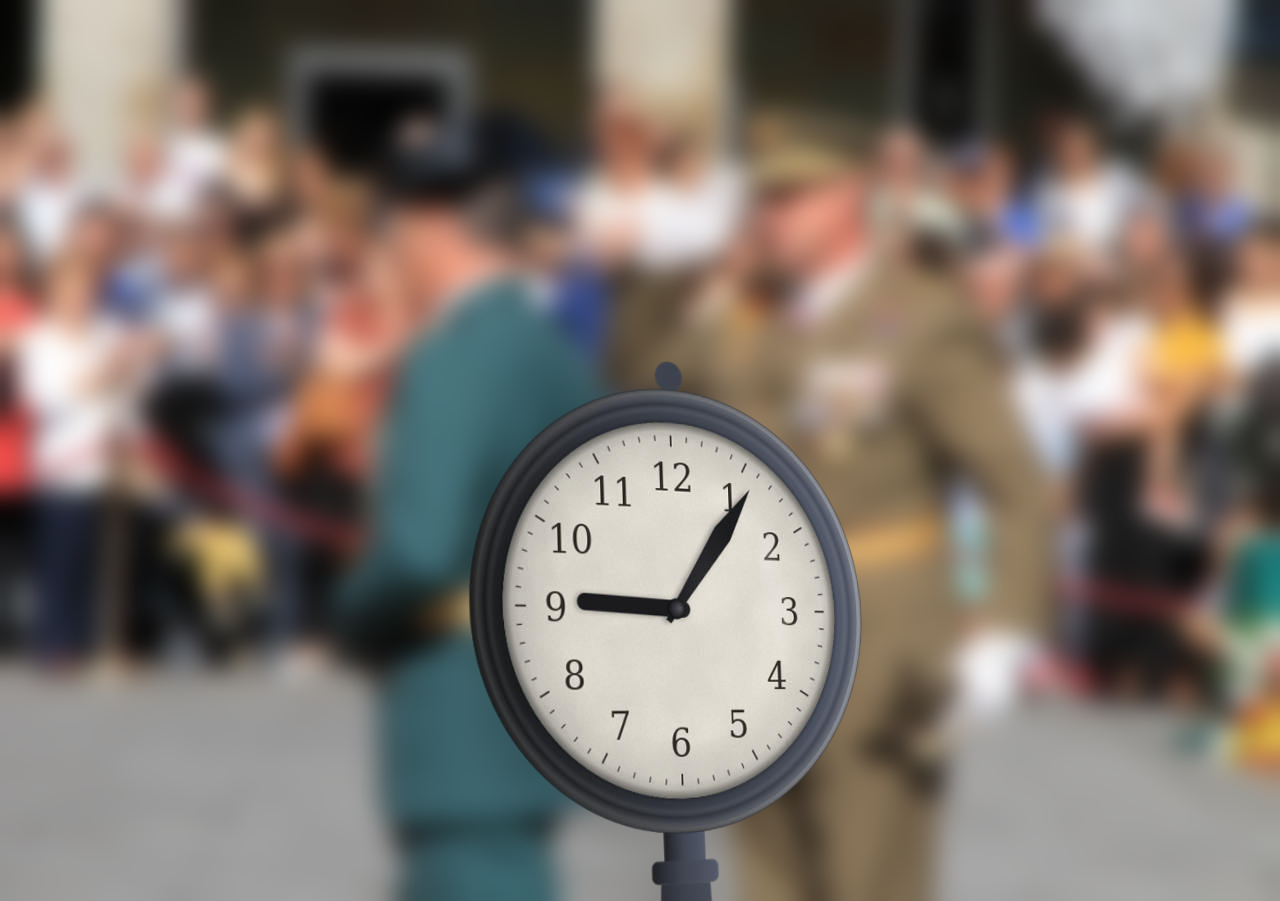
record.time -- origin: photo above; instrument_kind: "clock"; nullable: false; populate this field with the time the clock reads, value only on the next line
9:06
